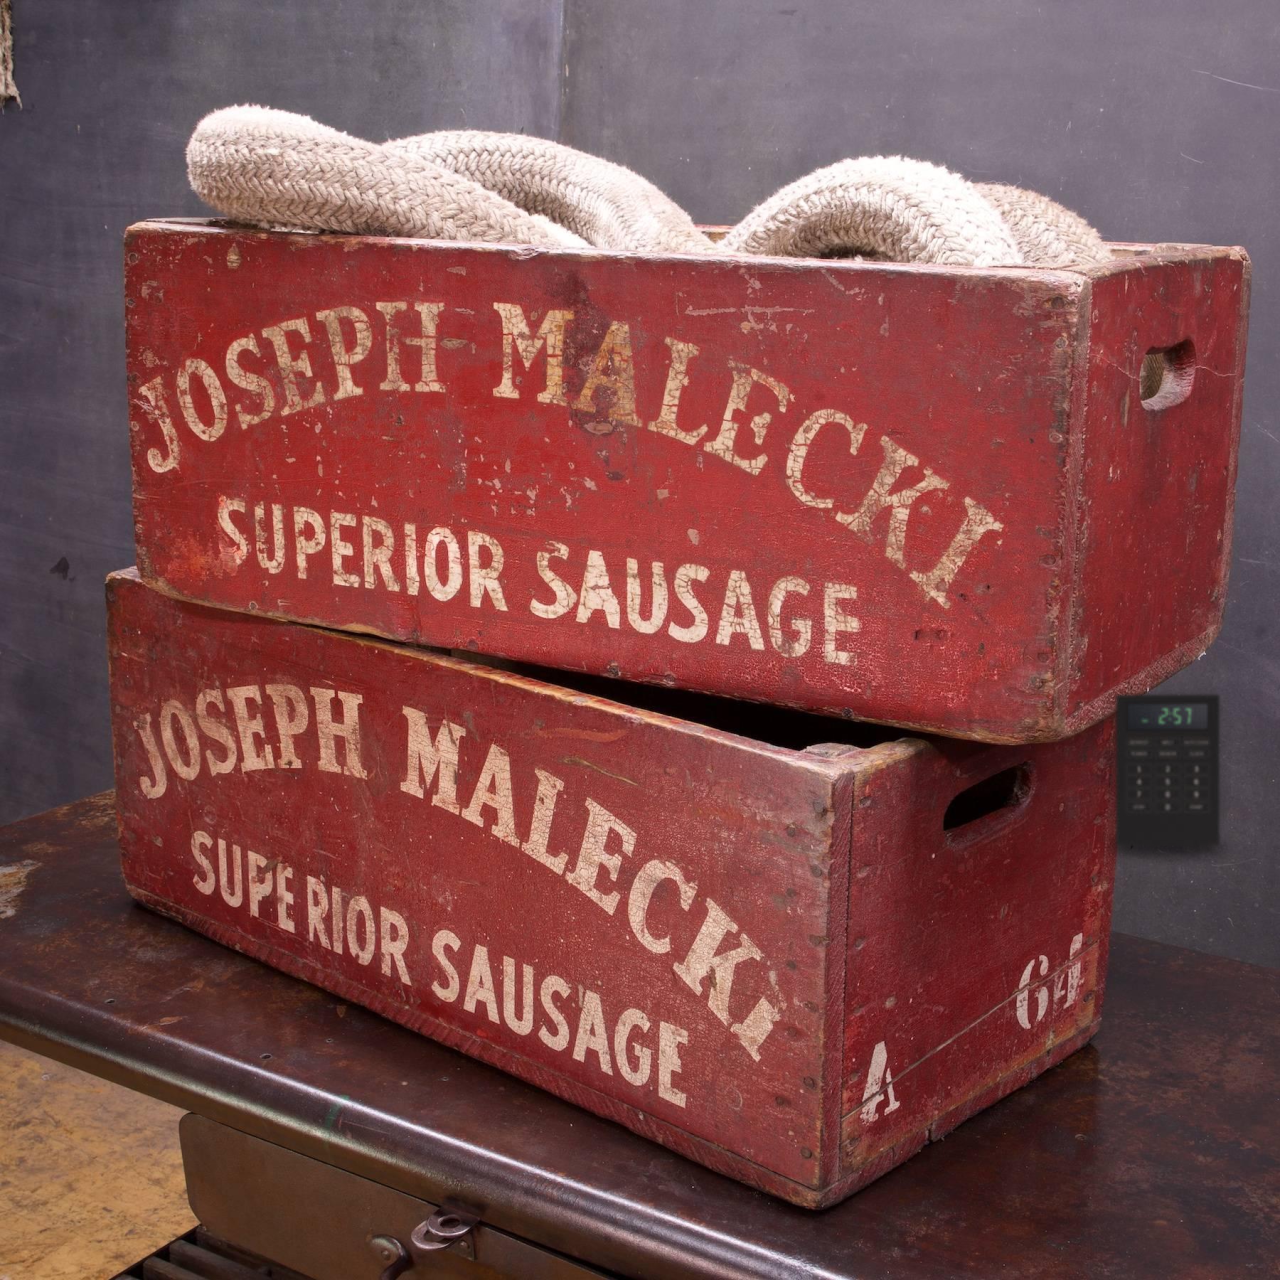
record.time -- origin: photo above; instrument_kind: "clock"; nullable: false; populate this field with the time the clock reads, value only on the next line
2:57
